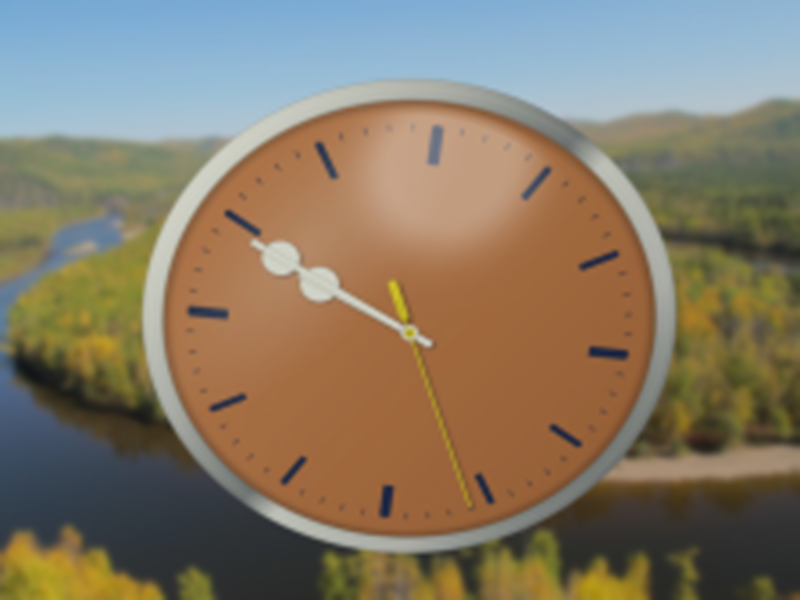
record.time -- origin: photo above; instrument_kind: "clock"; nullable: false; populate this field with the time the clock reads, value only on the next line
9:49:26
